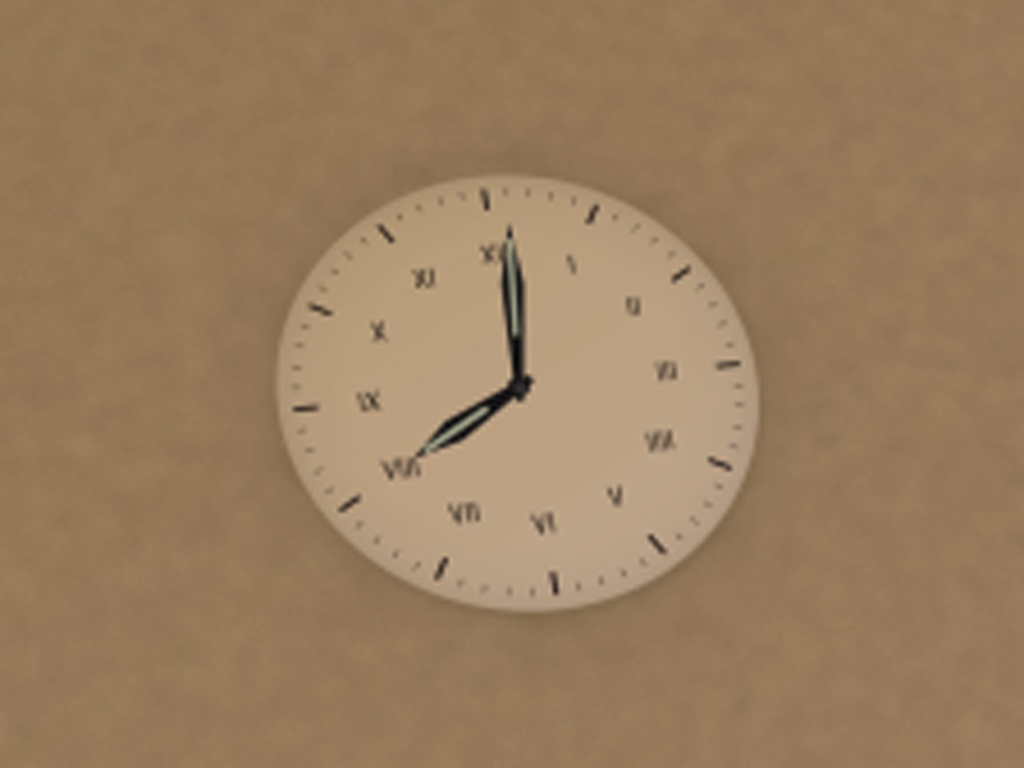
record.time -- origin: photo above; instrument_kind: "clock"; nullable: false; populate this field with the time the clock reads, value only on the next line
8:01
